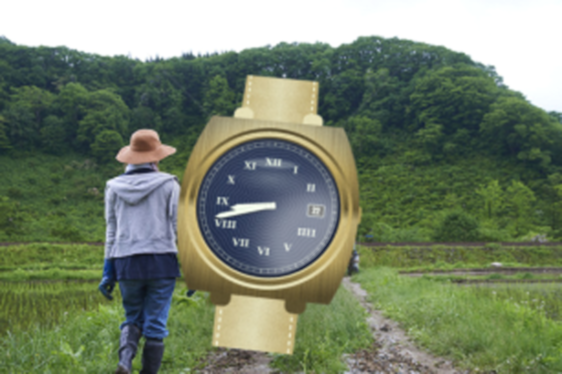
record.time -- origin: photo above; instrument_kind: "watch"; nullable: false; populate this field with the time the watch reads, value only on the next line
8:42
